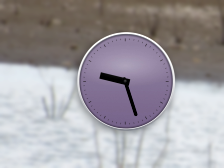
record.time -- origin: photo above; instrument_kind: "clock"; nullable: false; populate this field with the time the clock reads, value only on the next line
9:27
